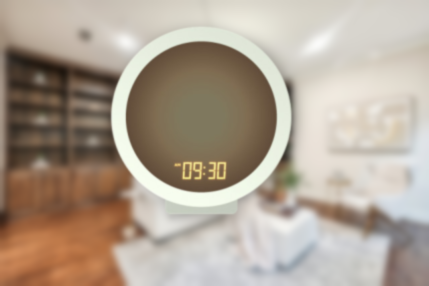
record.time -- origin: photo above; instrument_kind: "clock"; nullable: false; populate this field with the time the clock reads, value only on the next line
9:30
